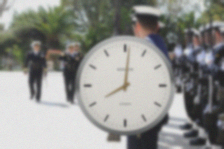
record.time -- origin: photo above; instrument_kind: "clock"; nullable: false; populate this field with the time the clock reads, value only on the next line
8:01
